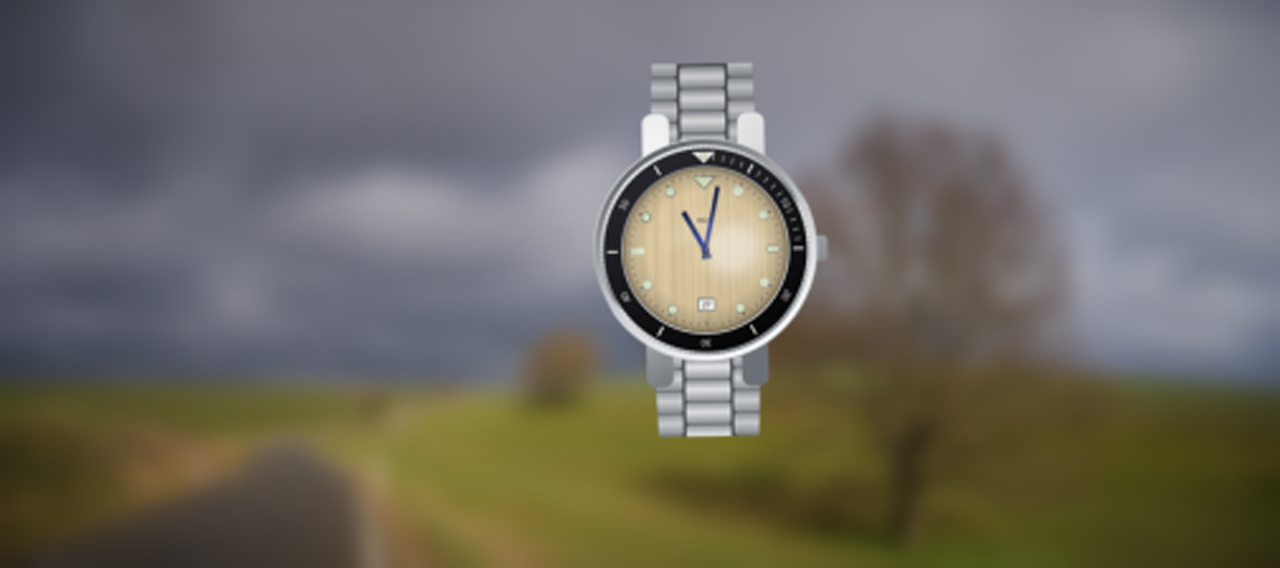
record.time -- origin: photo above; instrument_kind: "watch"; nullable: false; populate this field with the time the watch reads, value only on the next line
11:02
